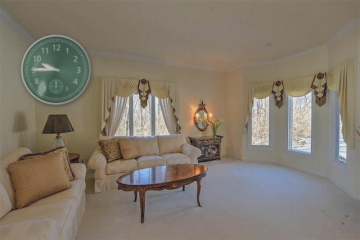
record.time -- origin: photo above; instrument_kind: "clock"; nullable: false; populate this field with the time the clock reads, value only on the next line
9:45
